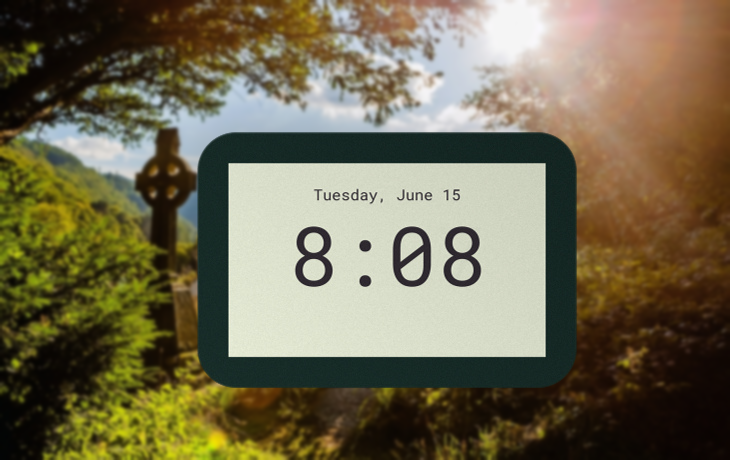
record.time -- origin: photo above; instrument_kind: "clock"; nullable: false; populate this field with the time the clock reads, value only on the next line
8:08
